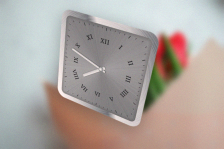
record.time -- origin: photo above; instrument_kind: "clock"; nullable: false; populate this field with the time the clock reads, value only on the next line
7:48
